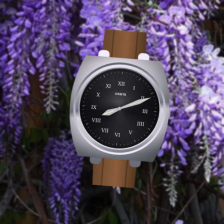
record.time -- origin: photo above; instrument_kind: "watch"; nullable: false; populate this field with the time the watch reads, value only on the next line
8:11
